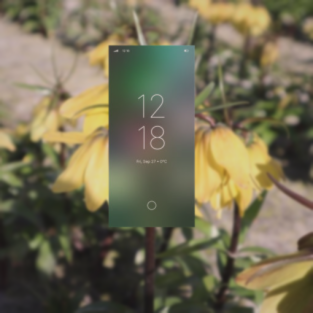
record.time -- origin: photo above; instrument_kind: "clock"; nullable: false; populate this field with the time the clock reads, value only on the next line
12:18
